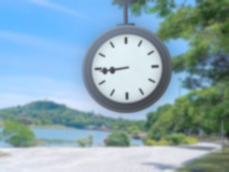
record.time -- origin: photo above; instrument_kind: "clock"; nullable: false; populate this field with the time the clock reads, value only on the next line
8:44
